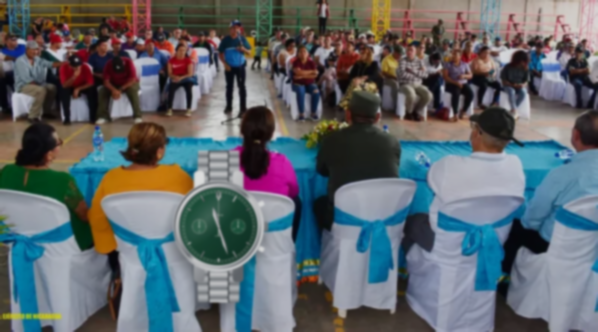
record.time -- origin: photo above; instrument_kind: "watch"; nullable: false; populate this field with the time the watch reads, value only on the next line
11:27
